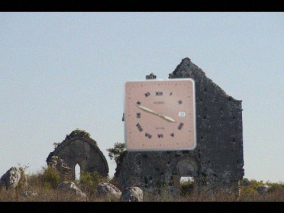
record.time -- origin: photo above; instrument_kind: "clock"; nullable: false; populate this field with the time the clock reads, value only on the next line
3:49
